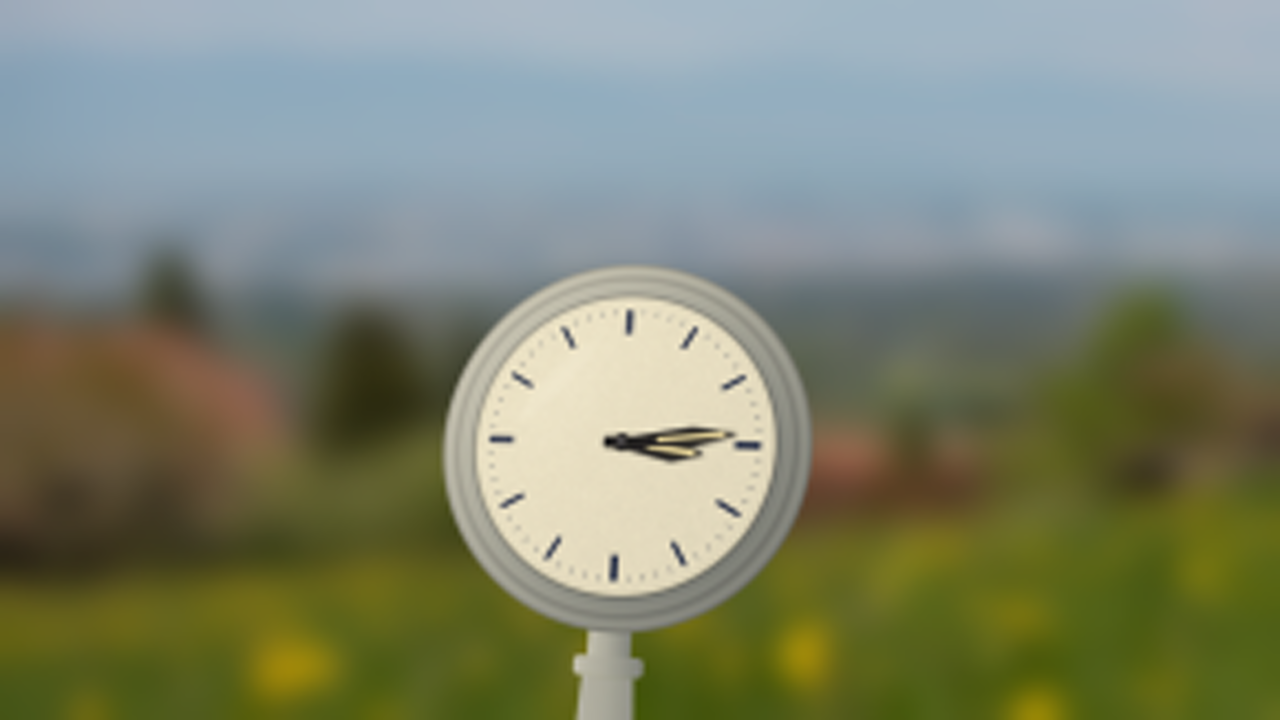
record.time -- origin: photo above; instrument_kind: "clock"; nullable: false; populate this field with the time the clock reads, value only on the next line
3:14
